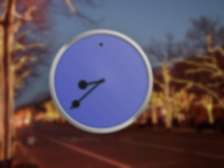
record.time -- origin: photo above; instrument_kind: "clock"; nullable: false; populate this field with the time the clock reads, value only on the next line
8:38
